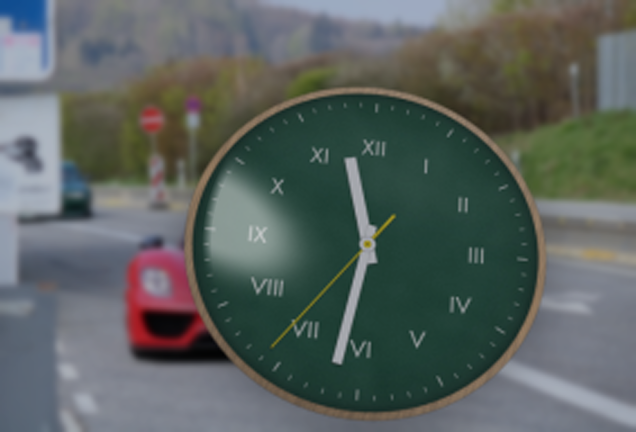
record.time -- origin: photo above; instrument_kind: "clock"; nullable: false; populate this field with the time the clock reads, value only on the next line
11:31:36
